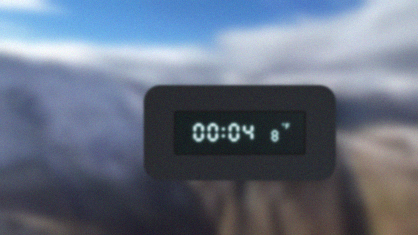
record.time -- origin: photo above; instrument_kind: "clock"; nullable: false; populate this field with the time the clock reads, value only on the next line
0:04
